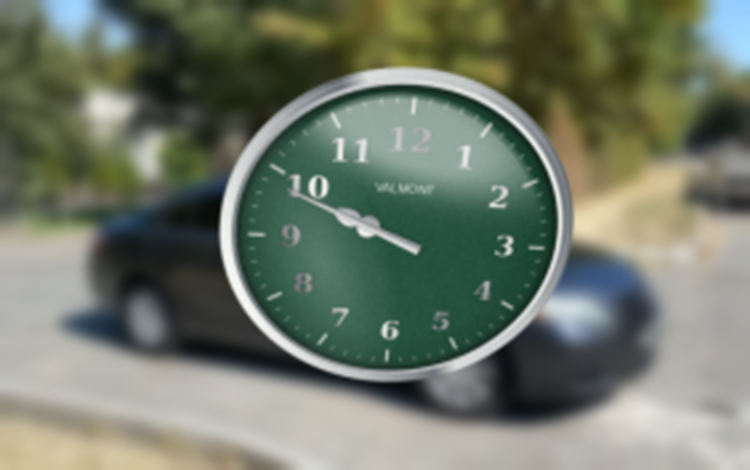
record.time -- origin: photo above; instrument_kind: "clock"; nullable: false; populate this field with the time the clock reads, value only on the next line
9:49
